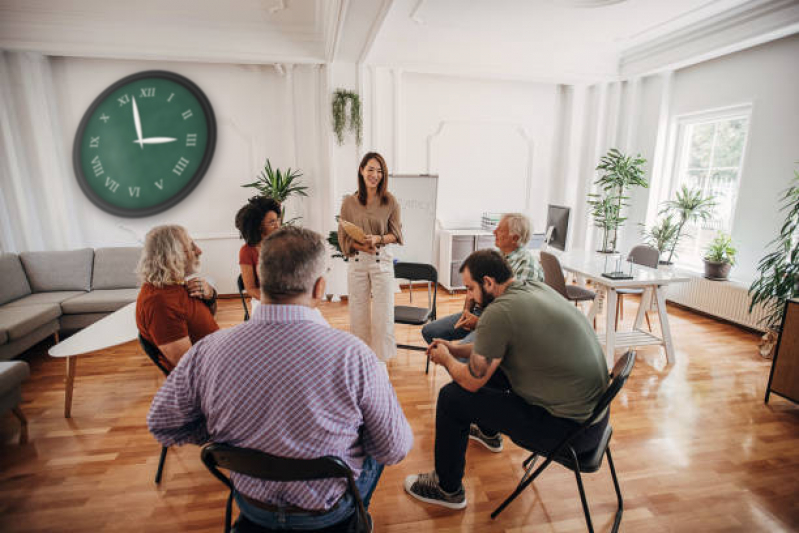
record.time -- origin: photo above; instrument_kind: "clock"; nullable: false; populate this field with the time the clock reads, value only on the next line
2:57
